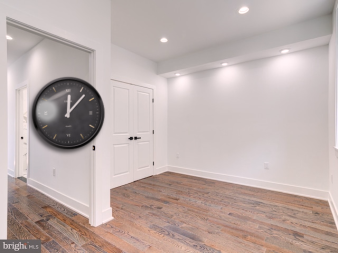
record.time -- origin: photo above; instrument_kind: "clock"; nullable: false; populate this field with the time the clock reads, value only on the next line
12:07
